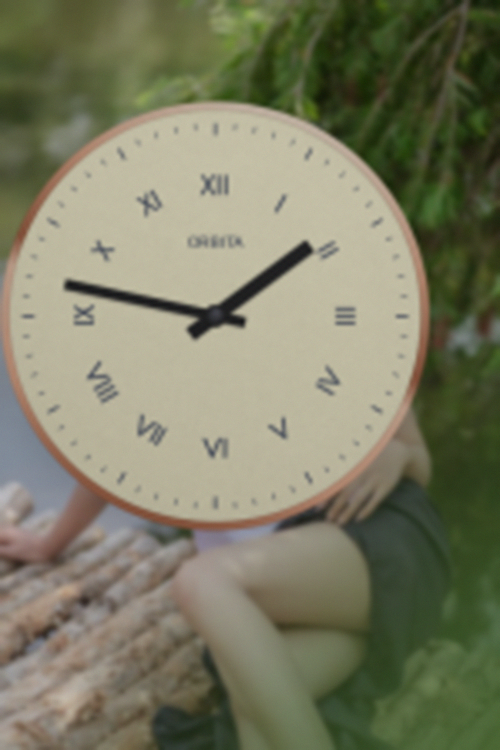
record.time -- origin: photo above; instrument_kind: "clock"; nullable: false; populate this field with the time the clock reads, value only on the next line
1:47
